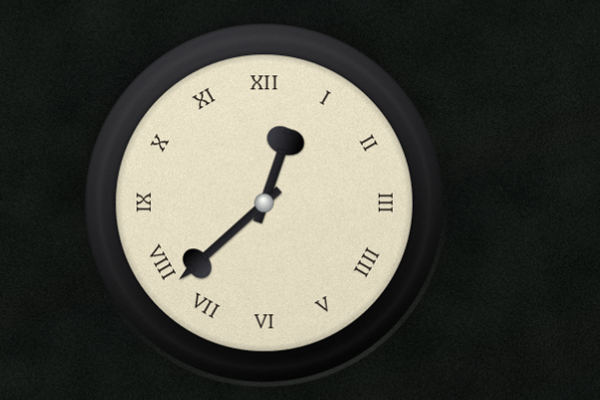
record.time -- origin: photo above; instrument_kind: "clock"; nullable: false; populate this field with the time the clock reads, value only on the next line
12:38
